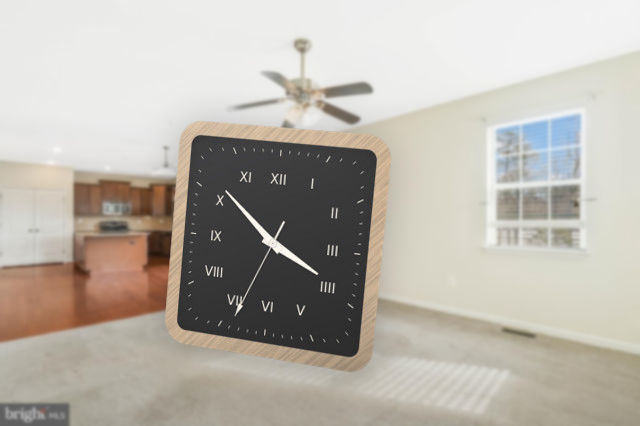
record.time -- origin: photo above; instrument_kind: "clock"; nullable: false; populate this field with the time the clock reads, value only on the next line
3:51:34
